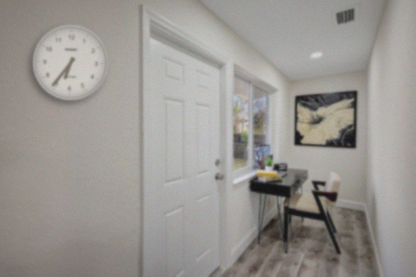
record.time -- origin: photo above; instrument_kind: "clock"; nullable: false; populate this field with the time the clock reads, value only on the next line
6:36
